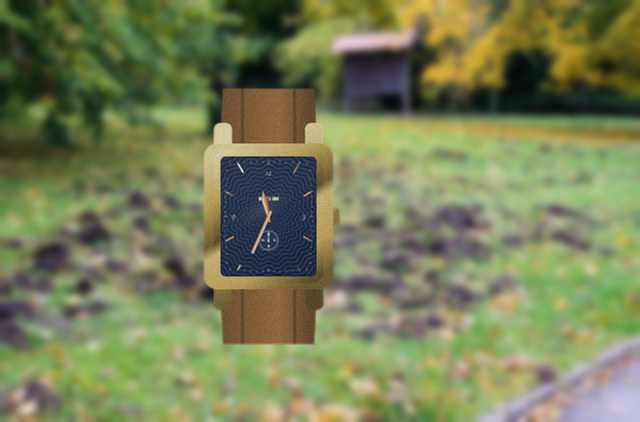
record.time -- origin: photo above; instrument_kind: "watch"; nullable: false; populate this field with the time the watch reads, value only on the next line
11:34
